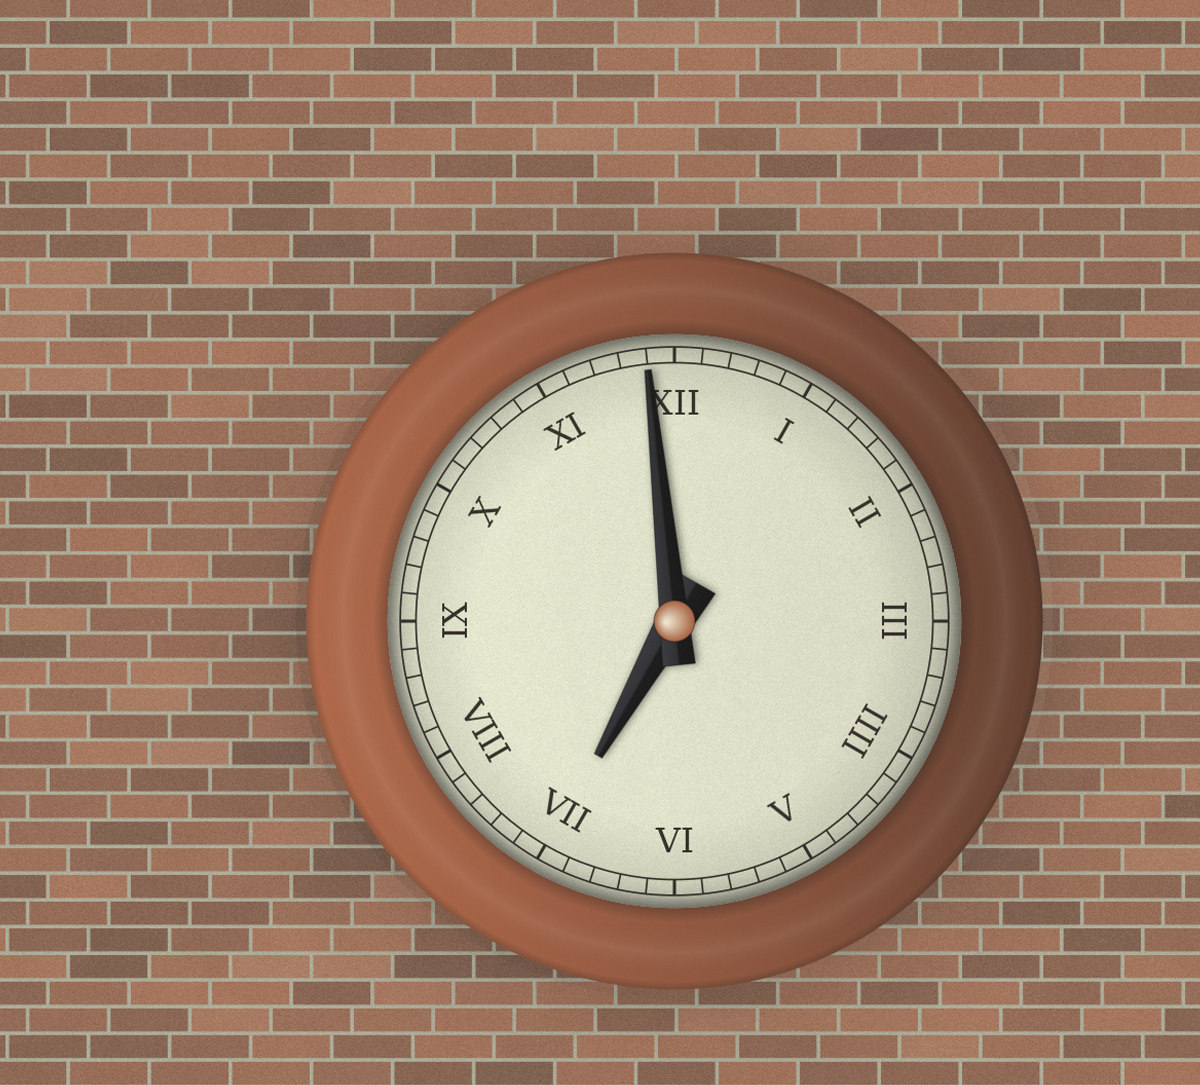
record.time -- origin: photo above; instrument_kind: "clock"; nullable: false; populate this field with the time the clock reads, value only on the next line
6:59
